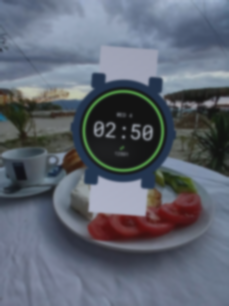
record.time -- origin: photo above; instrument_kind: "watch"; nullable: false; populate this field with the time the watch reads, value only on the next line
2:50
